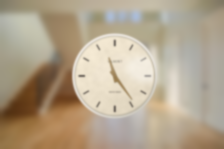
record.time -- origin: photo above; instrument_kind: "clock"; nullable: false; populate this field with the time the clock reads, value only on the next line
11:24
